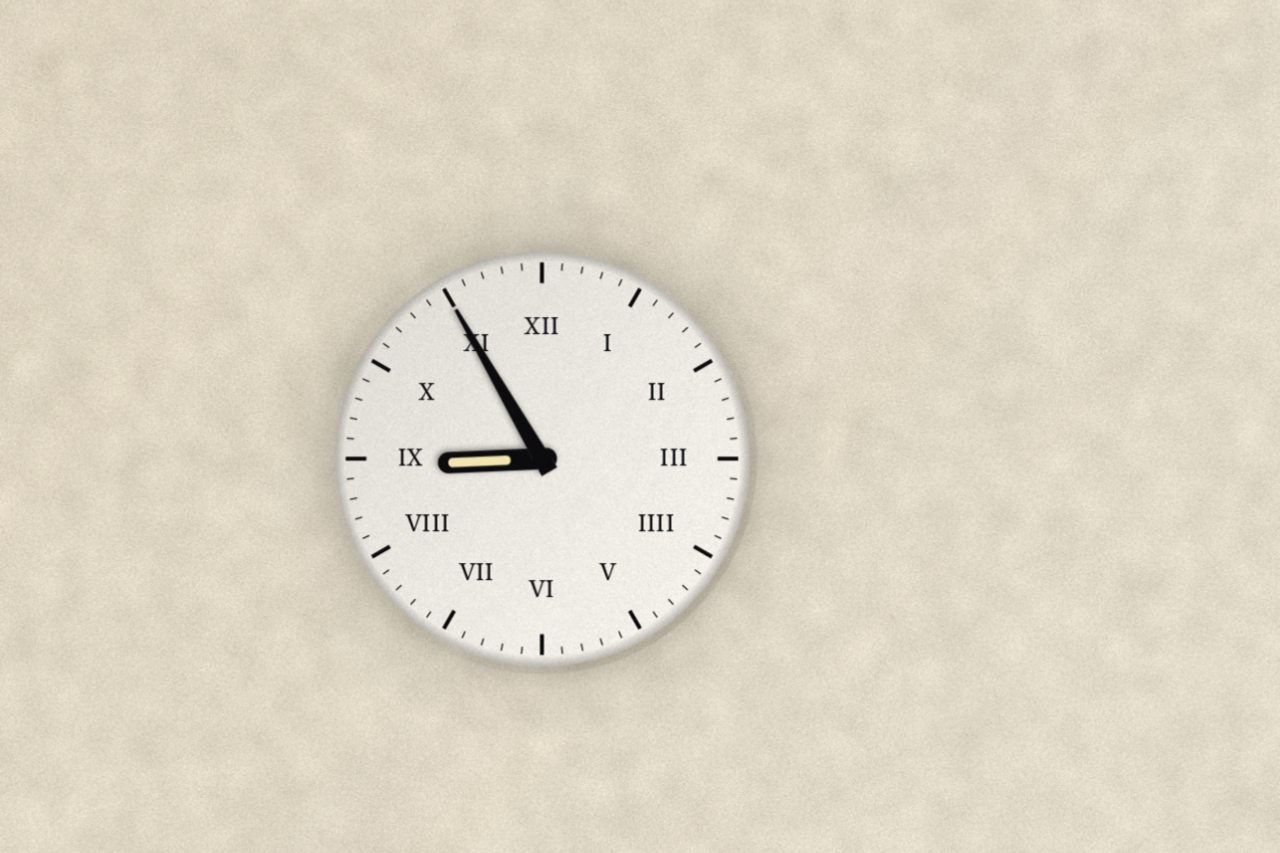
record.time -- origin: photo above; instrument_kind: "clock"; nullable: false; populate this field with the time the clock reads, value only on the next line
8:55
